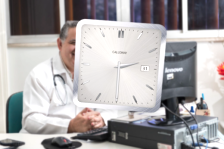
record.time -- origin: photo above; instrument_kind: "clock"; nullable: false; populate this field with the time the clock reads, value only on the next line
2:30
